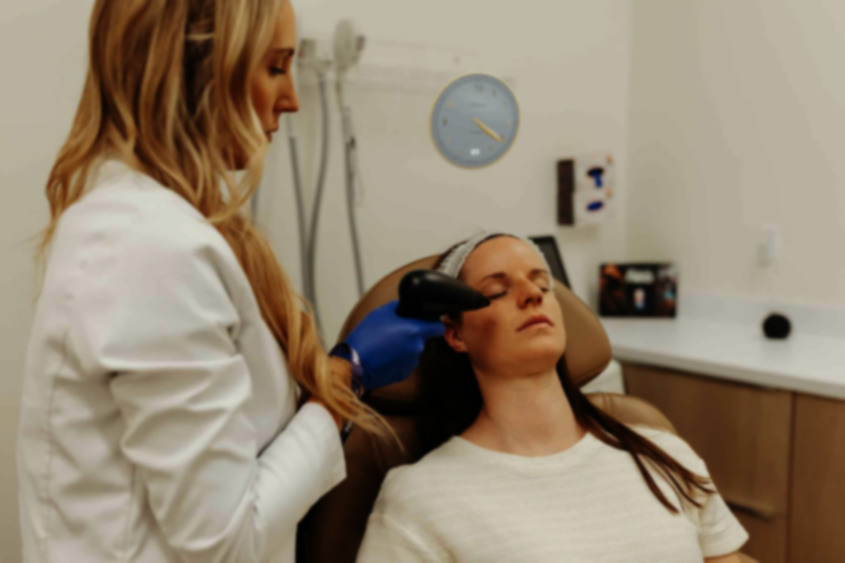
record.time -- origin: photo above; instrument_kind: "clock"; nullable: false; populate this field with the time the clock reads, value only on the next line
4:21
